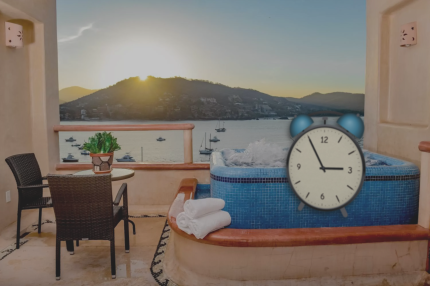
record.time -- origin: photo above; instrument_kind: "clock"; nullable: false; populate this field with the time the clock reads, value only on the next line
2:55
